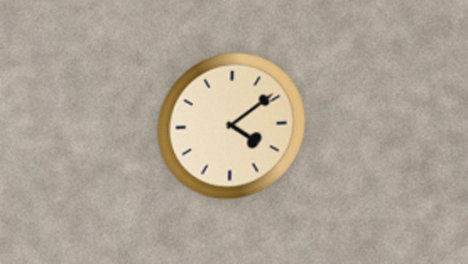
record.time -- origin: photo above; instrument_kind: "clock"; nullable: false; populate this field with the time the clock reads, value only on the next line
4:09
